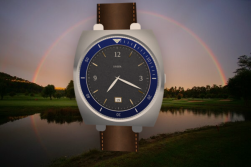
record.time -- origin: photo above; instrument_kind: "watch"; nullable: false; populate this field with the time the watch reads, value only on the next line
7:19
